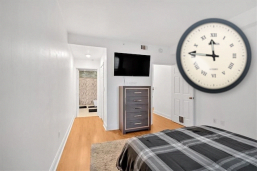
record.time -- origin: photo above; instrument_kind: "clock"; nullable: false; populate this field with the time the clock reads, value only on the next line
11:46
